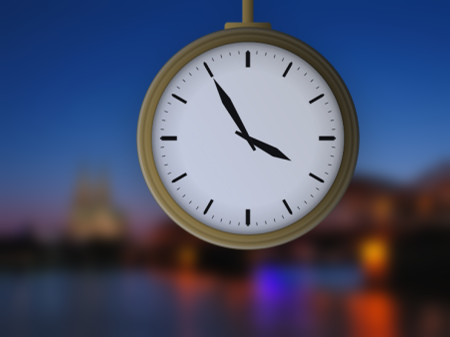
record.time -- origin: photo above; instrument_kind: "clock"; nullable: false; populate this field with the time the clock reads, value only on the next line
3:55
